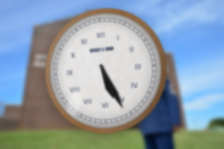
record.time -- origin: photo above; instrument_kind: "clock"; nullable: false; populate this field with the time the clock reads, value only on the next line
5:26
